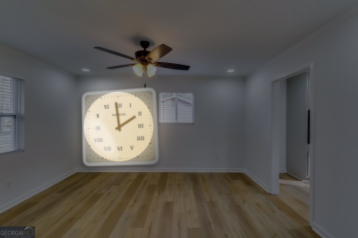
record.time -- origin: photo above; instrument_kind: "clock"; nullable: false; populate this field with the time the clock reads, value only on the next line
1:59
